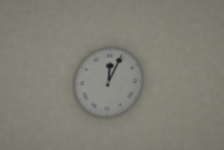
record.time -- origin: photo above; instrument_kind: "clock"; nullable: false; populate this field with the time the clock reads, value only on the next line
12:04
